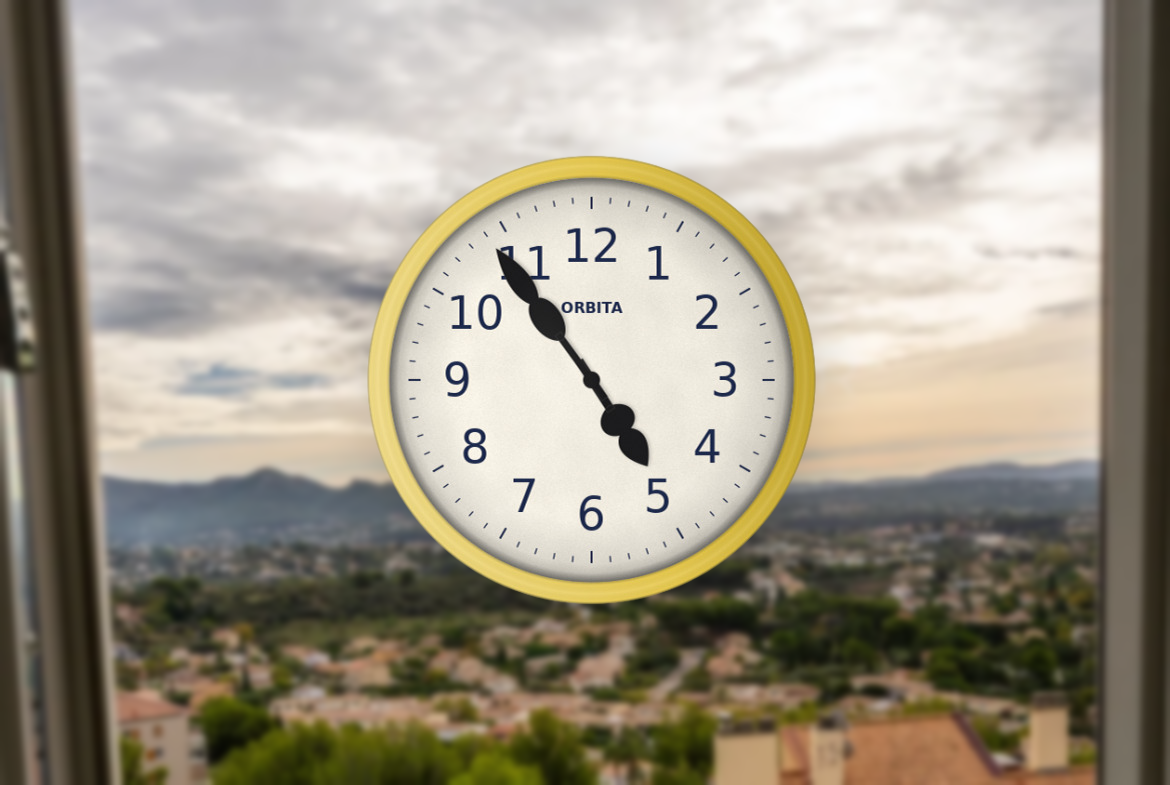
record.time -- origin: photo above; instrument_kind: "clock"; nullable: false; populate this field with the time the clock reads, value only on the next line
4:54
